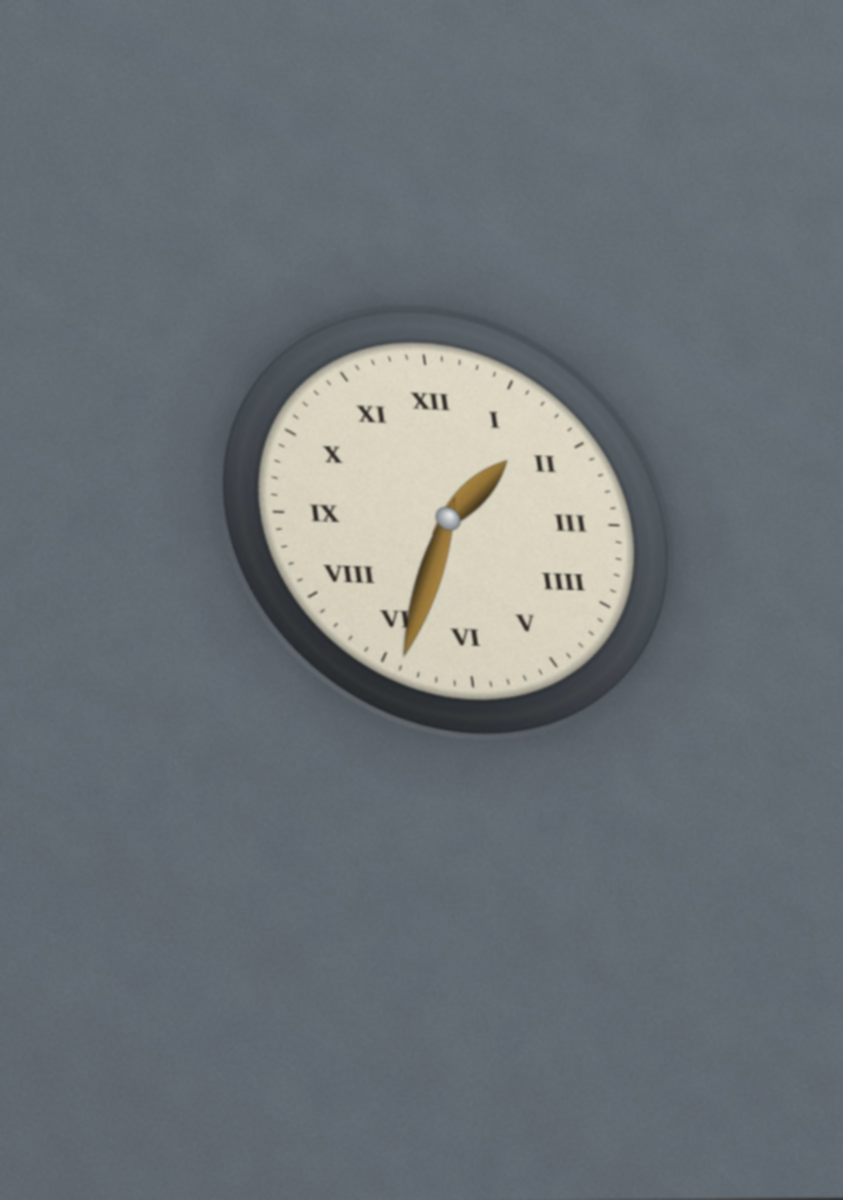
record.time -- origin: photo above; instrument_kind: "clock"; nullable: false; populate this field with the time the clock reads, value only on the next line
1:34
